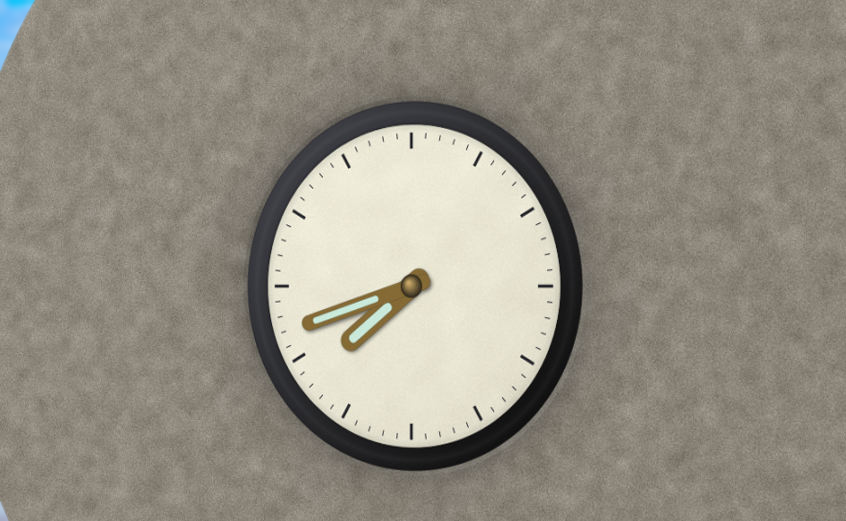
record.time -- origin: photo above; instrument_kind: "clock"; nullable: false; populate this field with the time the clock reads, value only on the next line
7:42
